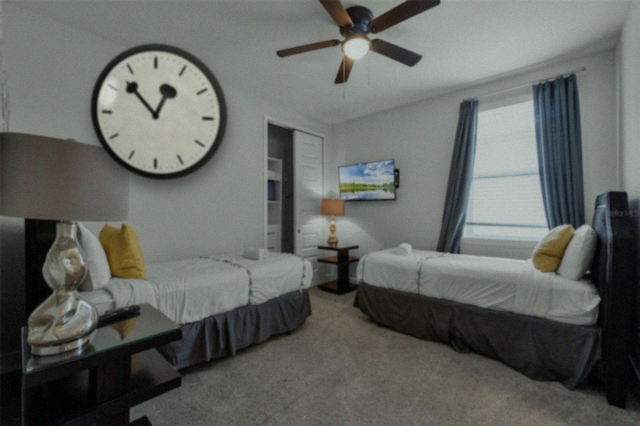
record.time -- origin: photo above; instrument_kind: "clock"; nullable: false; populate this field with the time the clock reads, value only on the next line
12:53
